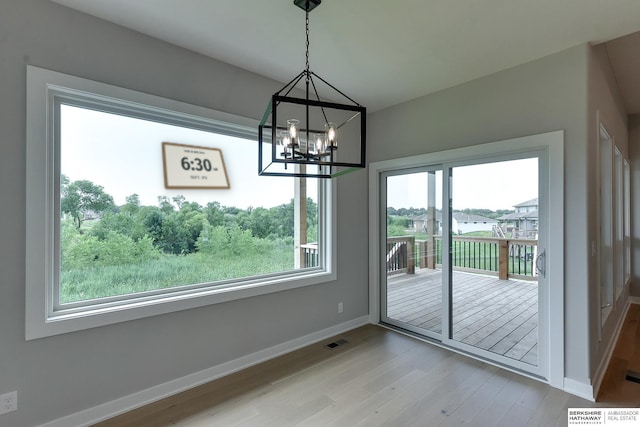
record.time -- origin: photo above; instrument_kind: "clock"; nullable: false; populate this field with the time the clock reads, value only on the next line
6:30
